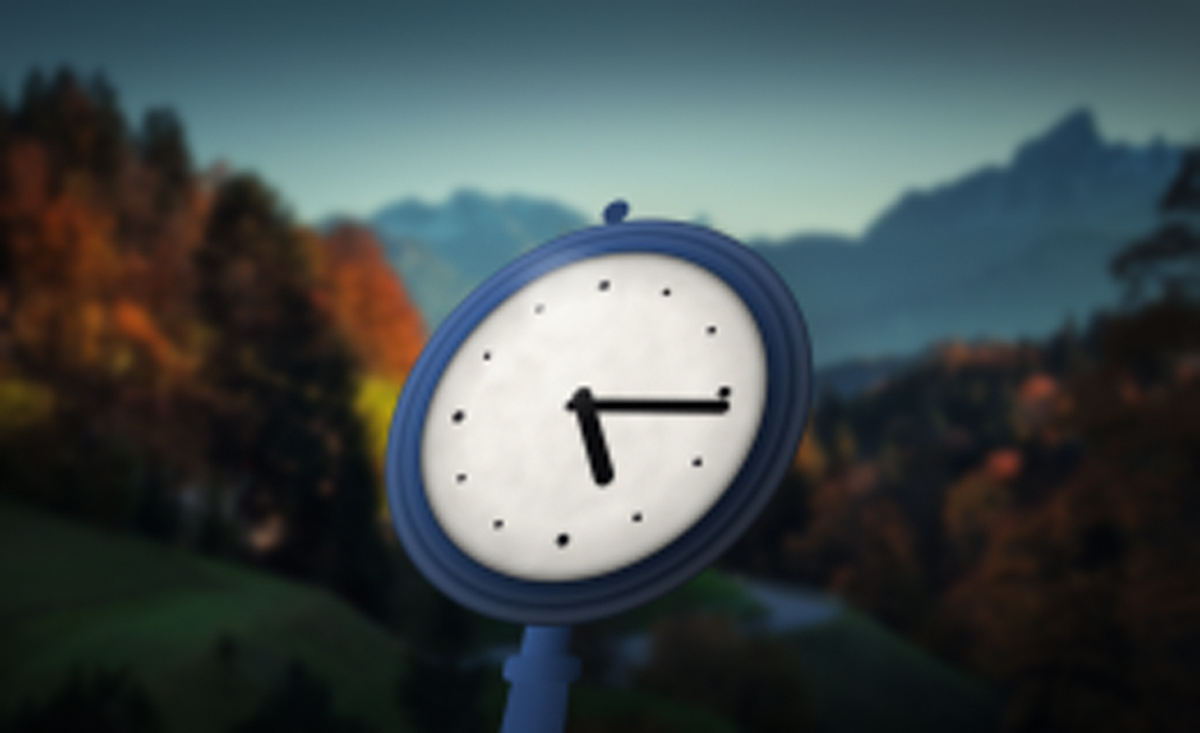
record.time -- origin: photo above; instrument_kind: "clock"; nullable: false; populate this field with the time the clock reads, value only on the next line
5:16
